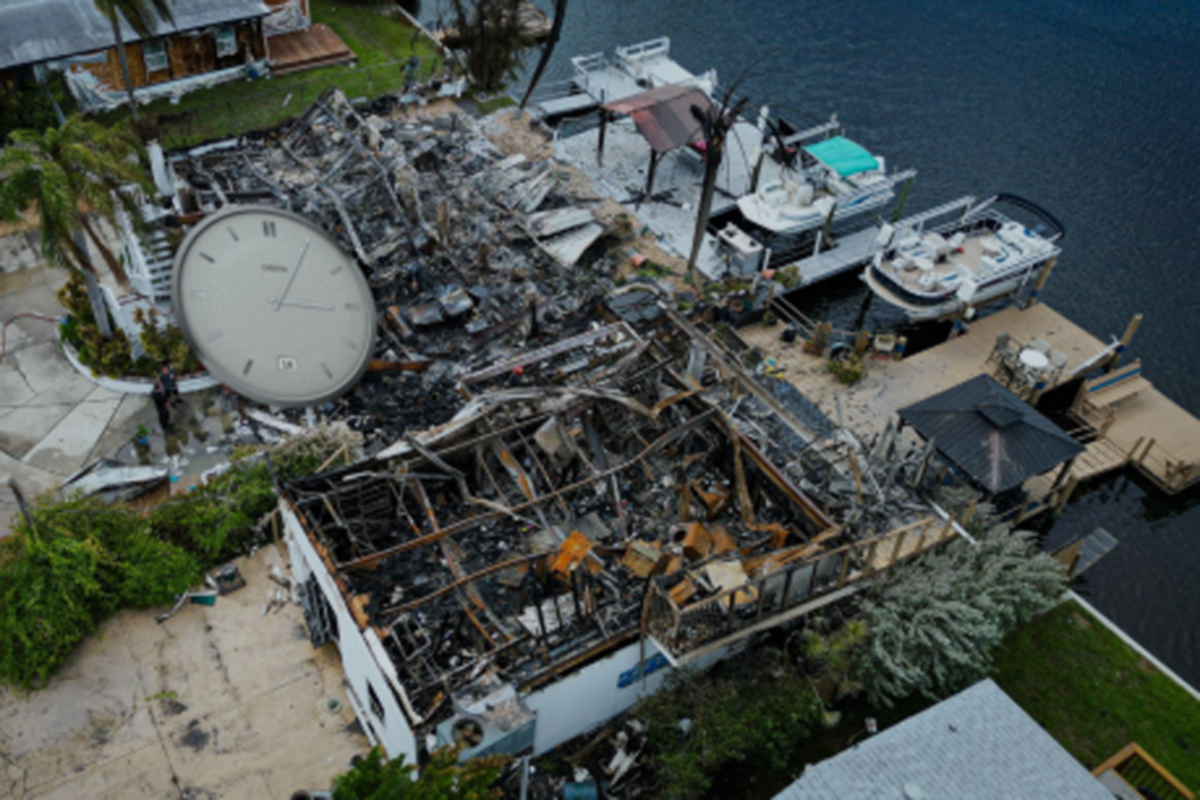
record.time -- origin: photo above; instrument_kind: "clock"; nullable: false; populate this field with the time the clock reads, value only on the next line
3:05
